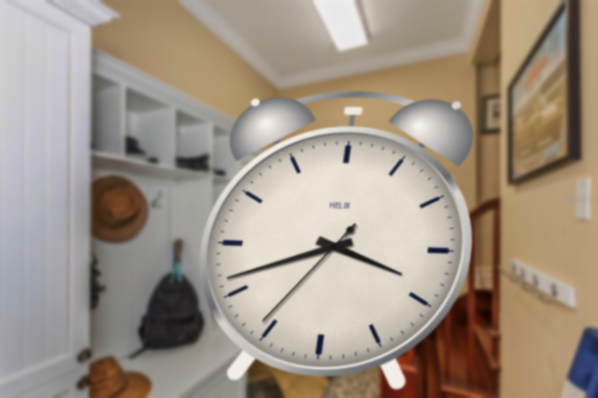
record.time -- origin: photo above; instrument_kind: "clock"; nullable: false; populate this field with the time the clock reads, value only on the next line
3:41:36
